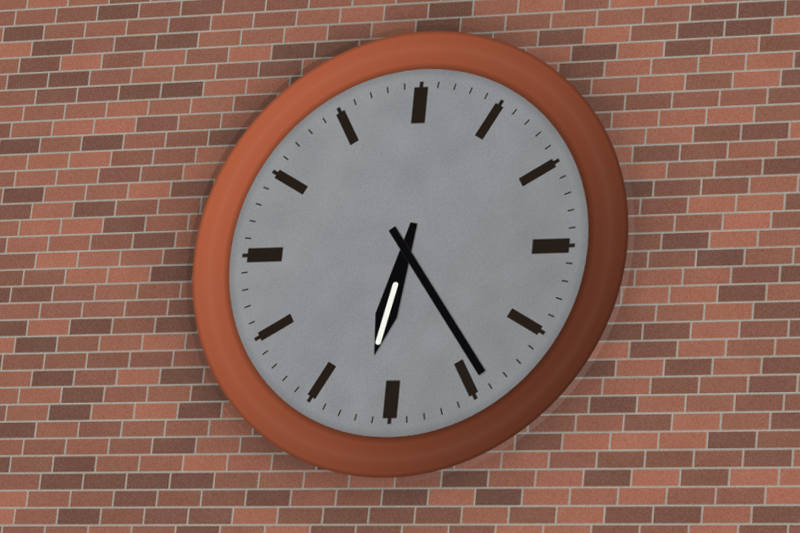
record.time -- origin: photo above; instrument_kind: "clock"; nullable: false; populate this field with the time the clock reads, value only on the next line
6:24
